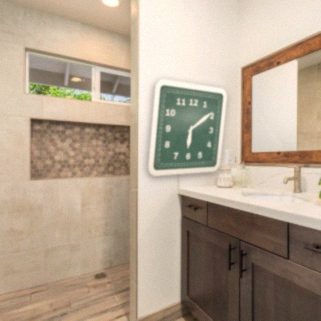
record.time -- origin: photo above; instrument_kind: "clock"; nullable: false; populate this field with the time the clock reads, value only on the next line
6:09
